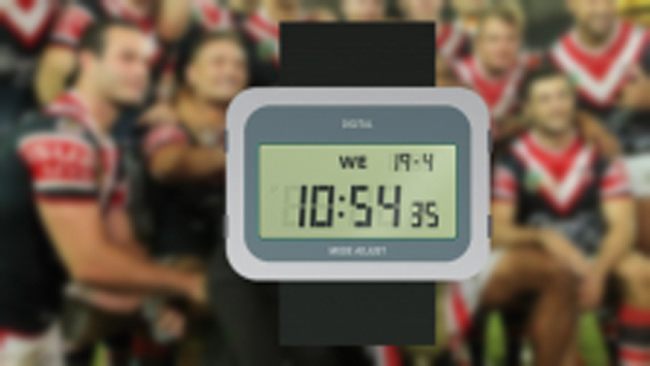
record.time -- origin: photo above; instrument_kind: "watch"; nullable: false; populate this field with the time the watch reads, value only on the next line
10:54:35
